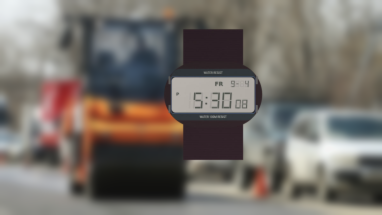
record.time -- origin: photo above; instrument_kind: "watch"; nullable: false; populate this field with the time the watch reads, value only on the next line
5:30:08
